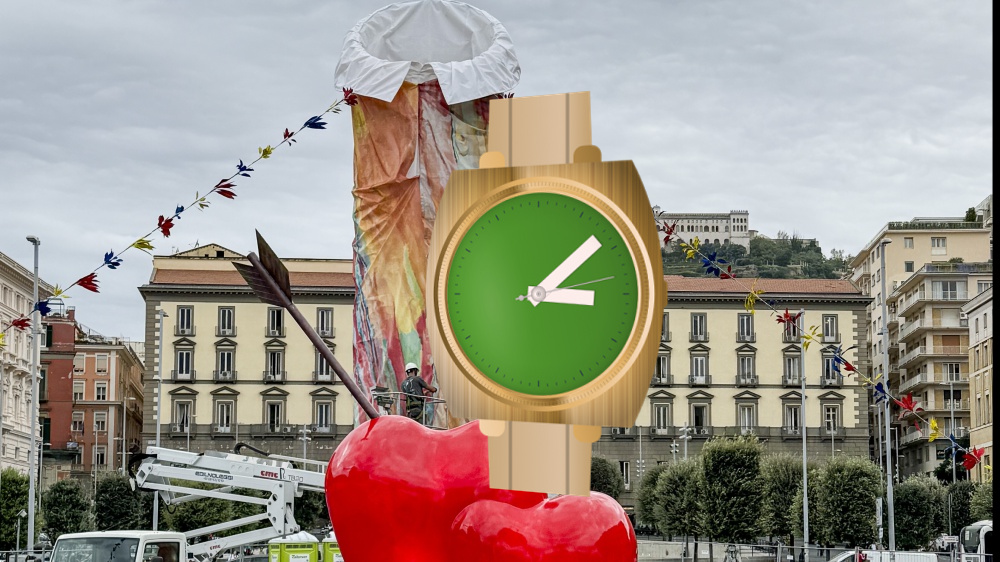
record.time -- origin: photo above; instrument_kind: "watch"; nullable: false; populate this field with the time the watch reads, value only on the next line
3:08:13
